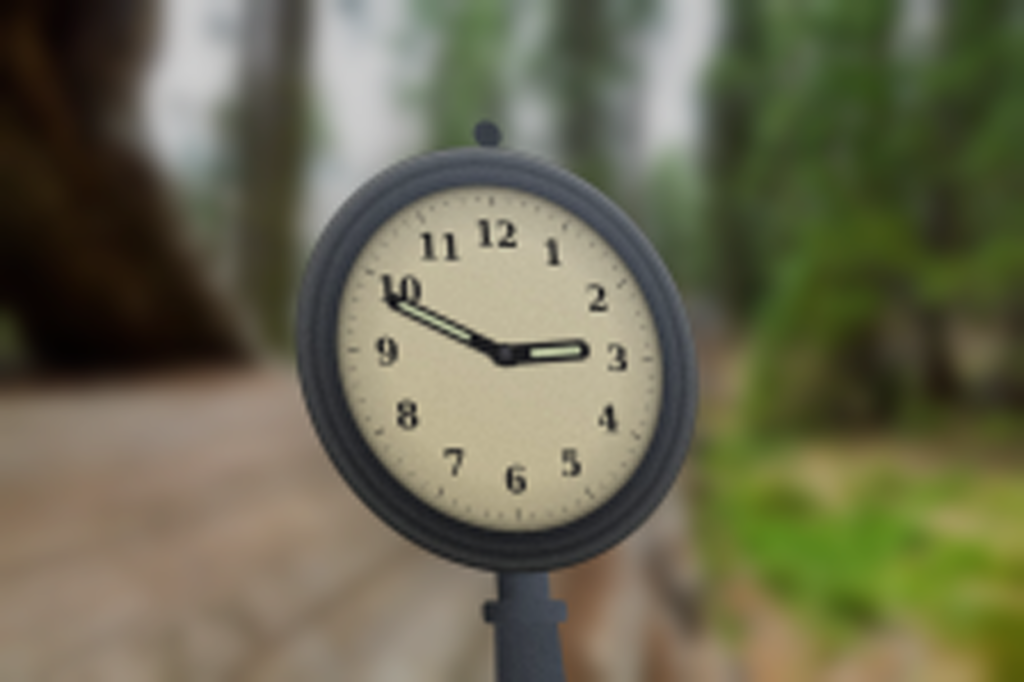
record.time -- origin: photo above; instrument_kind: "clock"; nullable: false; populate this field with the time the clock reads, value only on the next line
2:49
